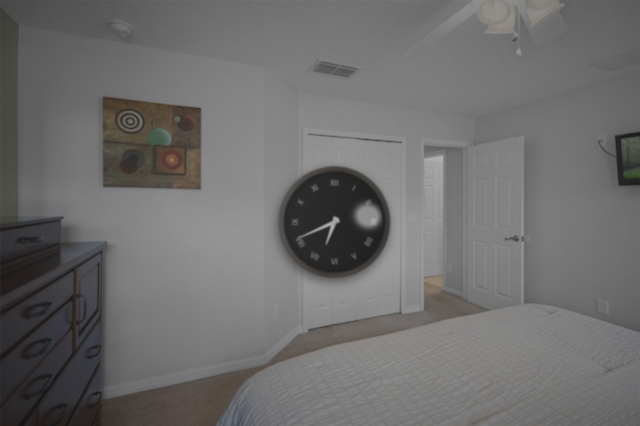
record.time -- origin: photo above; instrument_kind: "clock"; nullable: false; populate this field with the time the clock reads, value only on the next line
6:41
